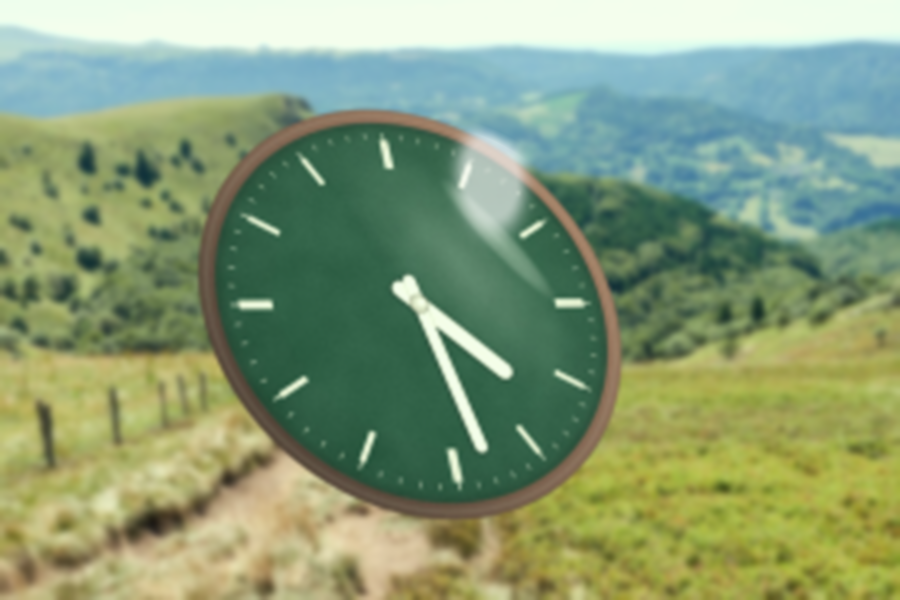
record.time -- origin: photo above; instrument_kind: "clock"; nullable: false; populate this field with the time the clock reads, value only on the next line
4:28
